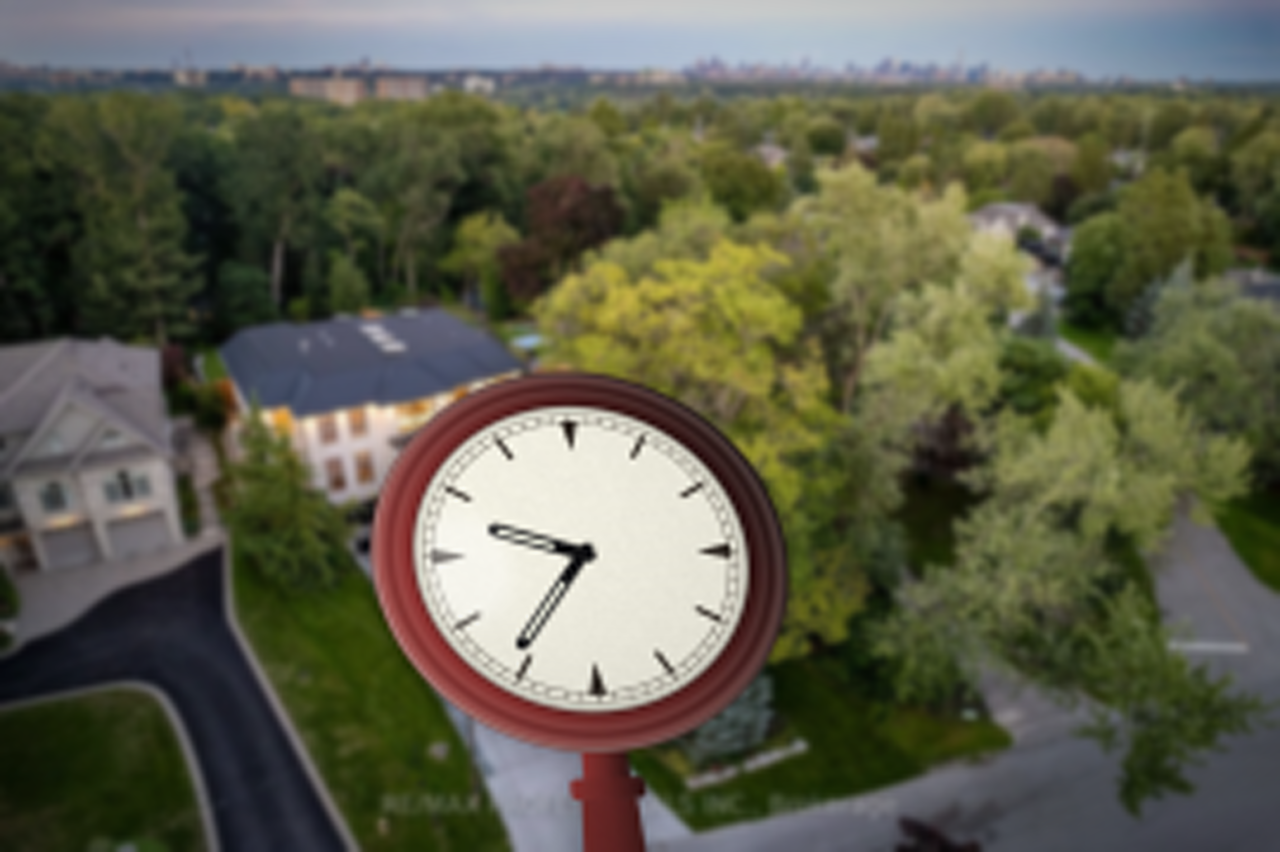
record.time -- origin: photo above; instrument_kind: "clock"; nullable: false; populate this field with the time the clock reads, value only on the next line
9:36
